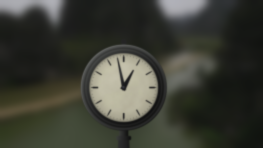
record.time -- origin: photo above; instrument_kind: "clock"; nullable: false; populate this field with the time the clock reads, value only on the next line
12:58
